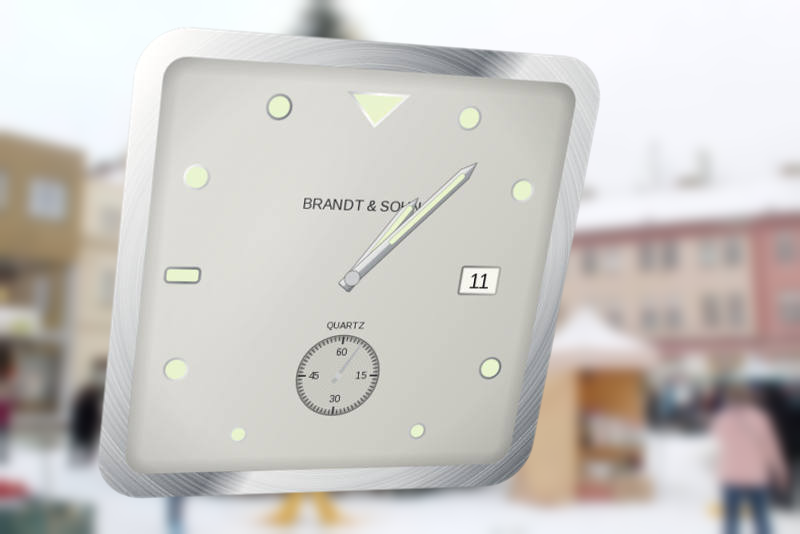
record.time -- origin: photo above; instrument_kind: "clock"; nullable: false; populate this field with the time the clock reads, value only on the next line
1:07:05
